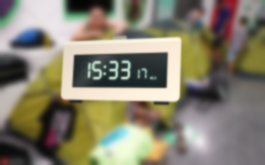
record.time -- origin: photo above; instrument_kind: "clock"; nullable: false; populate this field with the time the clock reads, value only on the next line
15:33
